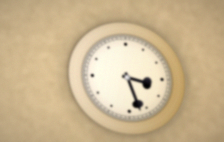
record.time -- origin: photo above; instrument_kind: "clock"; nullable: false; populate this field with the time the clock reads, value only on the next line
3:27
